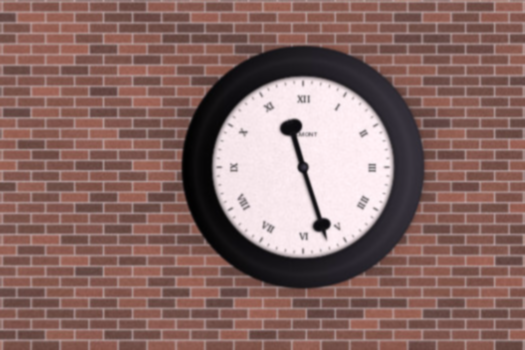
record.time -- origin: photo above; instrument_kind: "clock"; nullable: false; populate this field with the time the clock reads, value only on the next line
11:27
